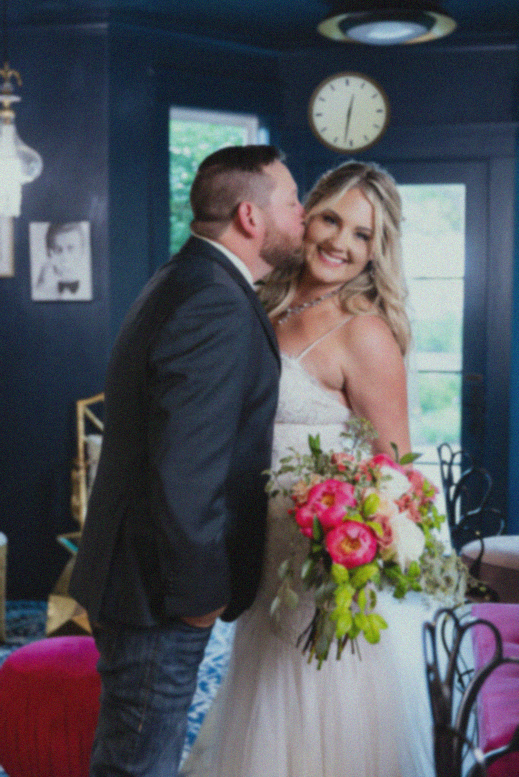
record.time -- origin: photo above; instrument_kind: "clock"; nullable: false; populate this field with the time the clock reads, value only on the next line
12:32
